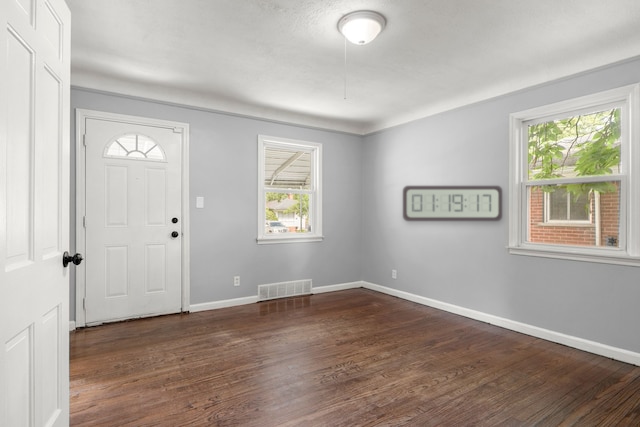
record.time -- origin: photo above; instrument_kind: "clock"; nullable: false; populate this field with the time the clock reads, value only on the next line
1:19:17
